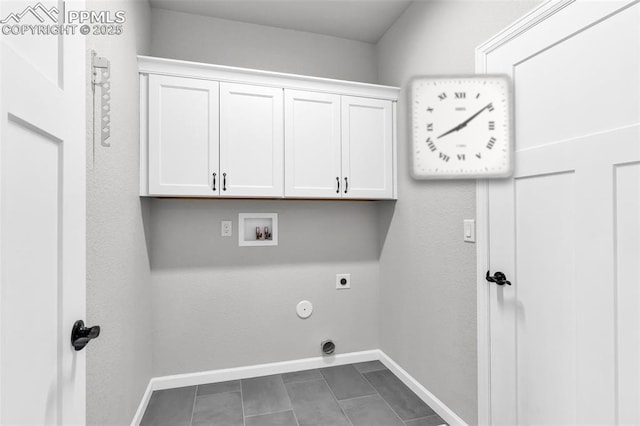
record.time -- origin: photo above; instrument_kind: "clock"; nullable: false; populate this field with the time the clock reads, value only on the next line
8:09
